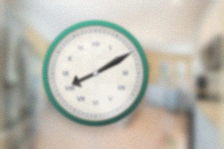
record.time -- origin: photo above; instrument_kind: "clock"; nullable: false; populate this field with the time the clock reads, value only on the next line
8:10
